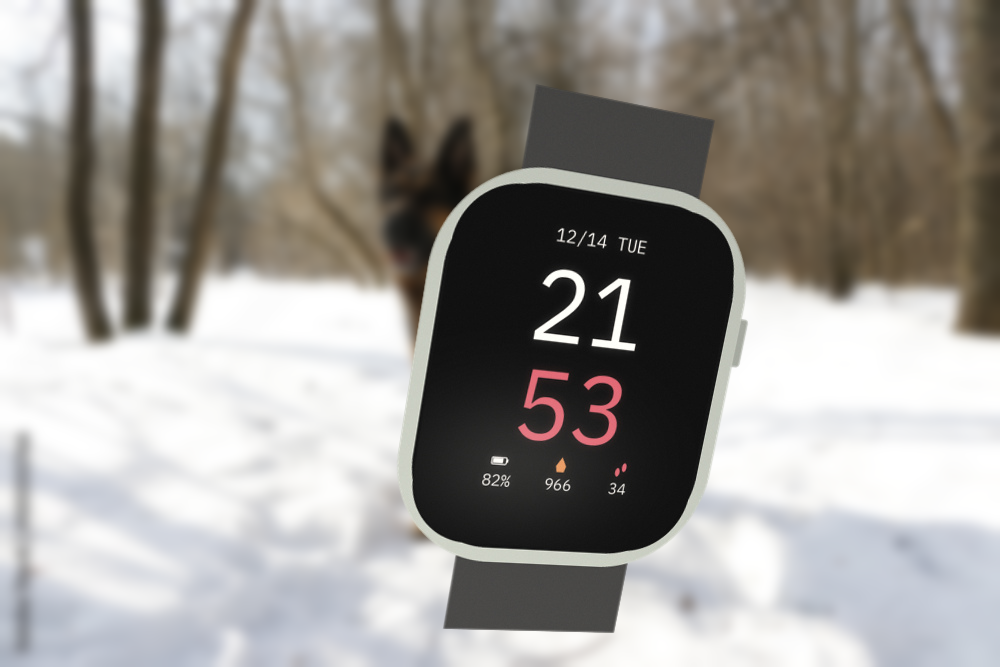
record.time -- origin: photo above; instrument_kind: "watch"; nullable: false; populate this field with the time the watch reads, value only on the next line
21:53
